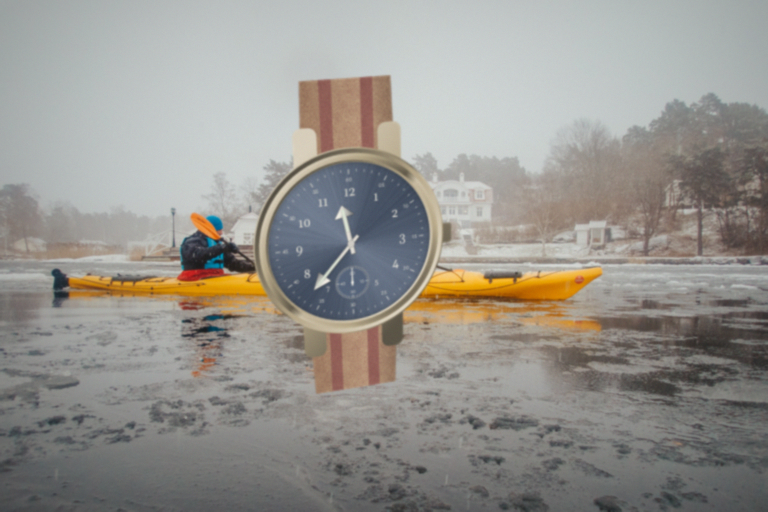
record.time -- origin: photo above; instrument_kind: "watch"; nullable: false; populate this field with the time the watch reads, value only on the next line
11:37
